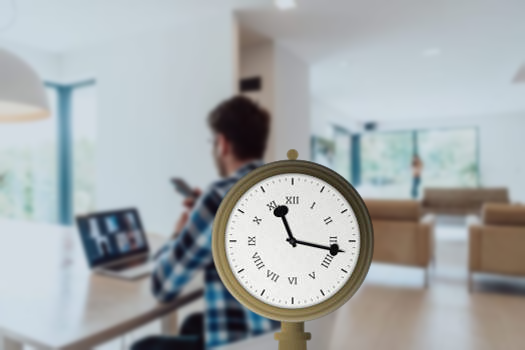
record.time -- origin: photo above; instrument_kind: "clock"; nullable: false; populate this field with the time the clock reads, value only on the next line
11:17
